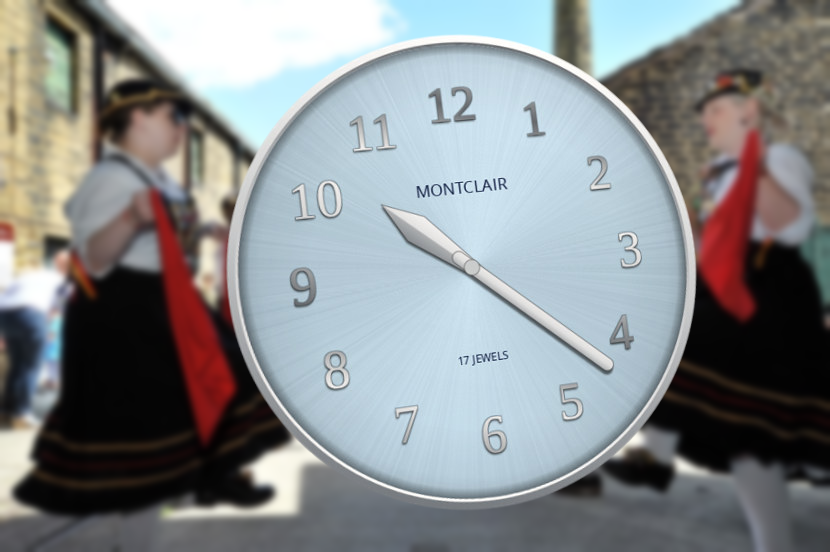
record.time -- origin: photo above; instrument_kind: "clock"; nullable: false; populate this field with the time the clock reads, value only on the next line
10:22
